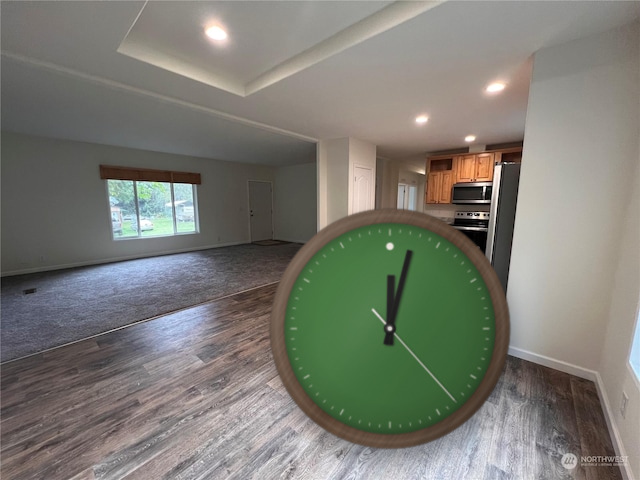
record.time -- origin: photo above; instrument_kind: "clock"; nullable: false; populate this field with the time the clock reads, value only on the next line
12:02:23
